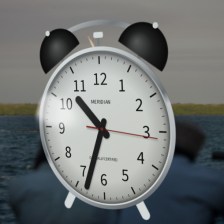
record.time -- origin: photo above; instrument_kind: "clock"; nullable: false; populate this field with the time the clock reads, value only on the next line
10:33:16
